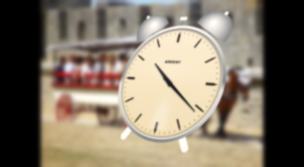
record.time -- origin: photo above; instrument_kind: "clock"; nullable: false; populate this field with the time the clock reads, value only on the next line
10:21
